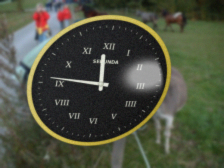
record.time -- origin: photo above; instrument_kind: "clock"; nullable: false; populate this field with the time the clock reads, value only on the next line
11:46
